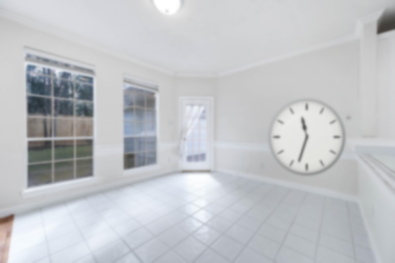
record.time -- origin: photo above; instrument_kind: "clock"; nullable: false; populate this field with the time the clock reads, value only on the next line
11:33
